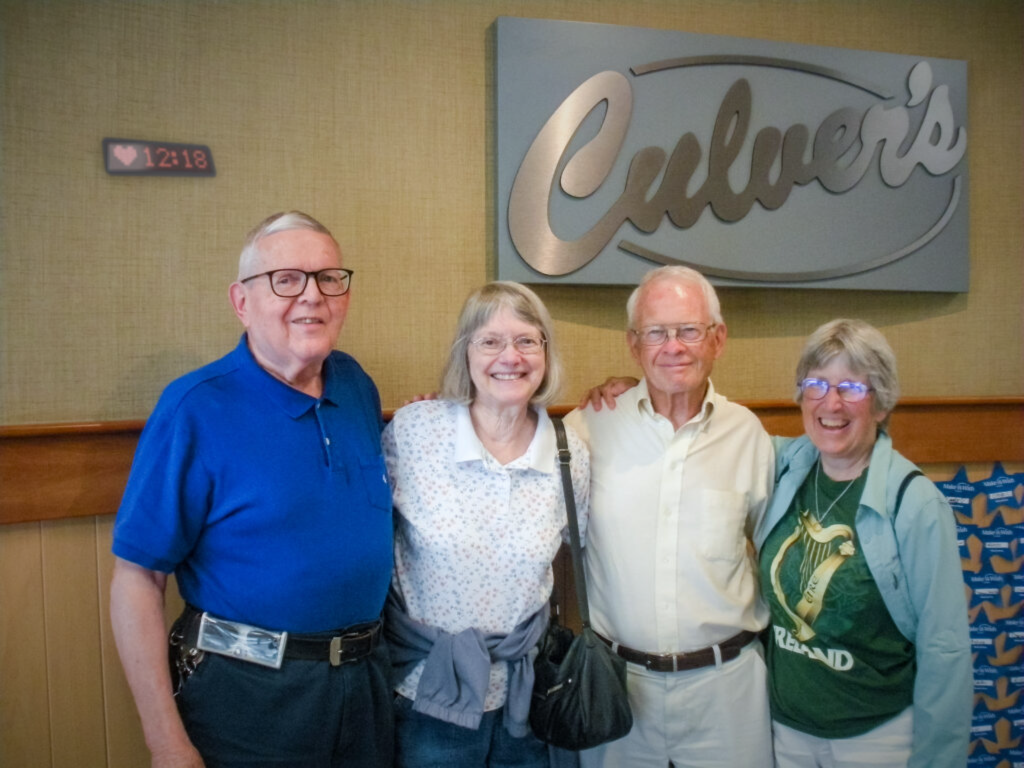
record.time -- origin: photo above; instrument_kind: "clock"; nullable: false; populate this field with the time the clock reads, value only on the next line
12:18
